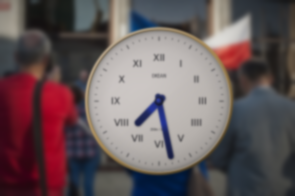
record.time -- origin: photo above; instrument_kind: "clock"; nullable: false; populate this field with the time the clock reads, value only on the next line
7:28
